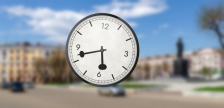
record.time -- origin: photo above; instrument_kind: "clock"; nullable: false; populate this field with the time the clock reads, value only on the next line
5:42
